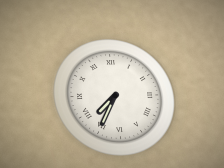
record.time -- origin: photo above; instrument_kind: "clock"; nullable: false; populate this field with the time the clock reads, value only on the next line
7:35
